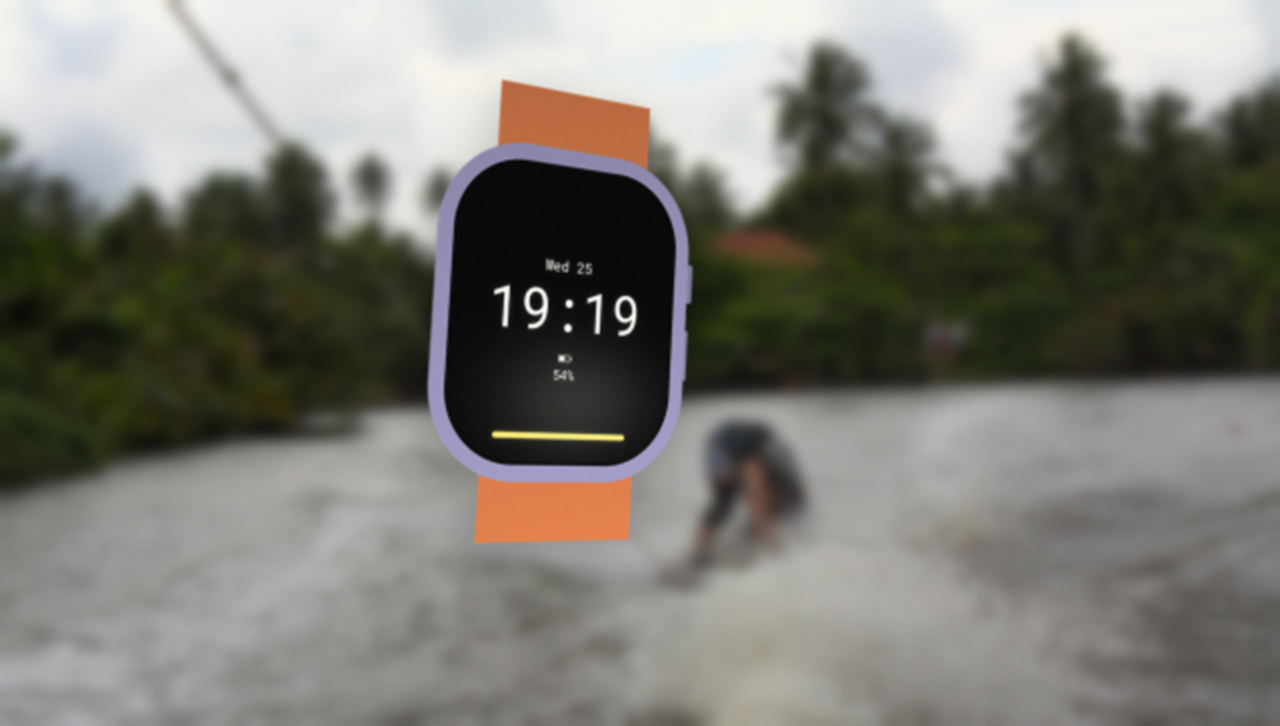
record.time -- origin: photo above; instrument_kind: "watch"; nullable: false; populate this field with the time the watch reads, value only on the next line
19:19
